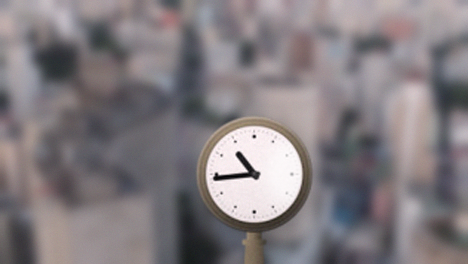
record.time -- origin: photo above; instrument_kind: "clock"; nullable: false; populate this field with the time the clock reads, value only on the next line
10:44
